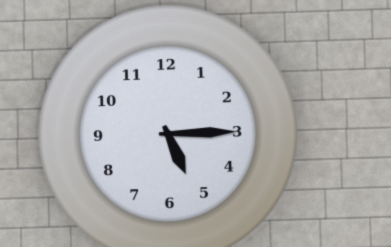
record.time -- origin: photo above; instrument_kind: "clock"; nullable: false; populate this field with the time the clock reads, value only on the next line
5:15
